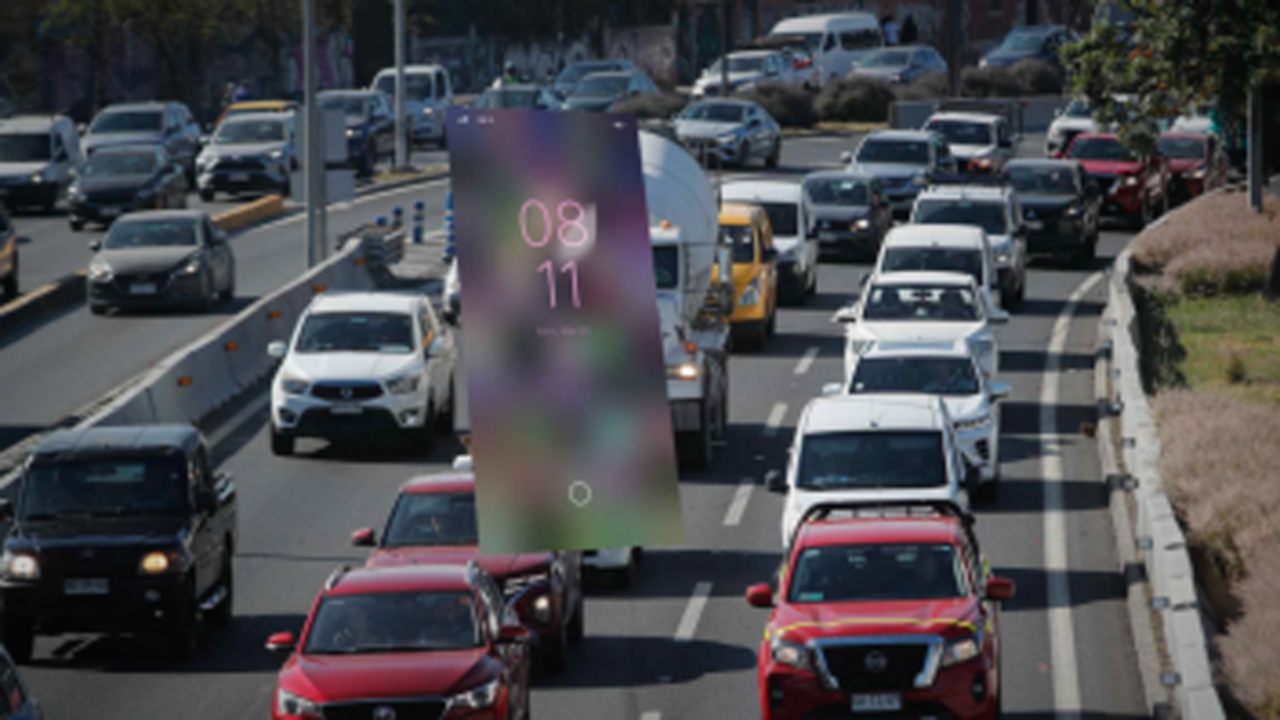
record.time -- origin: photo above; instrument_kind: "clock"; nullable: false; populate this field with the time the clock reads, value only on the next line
8:11
